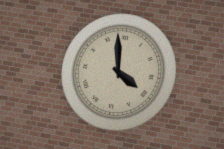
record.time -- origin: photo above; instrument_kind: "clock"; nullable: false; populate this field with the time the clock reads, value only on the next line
3:58
